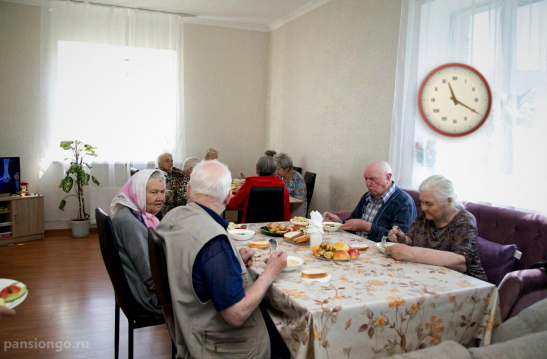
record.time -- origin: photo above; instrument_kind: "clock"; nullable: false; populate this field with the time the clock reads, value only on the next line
11:20
